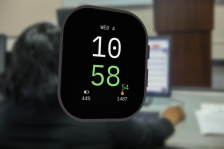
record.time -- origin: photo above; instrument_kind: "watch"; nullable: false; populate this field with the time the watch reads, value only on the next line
10:58:54
